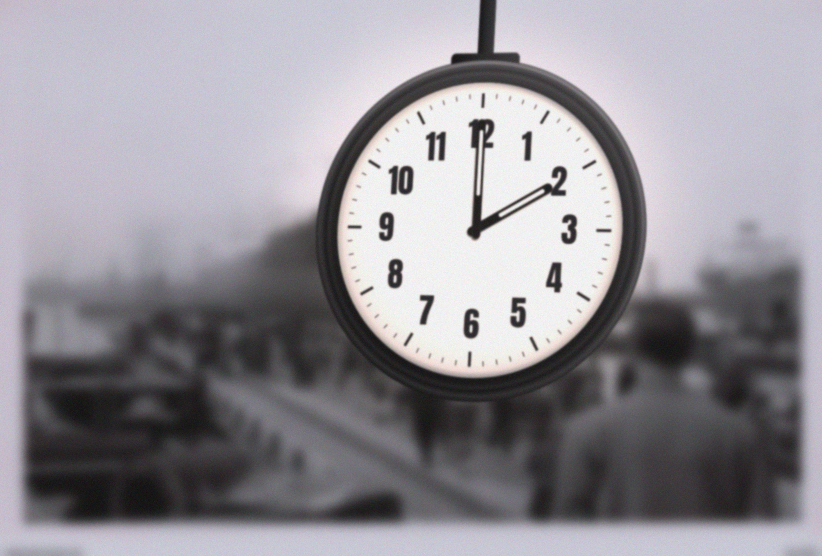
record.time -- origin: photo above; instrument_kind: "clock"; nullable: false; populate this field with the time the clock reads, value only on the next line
2:00
